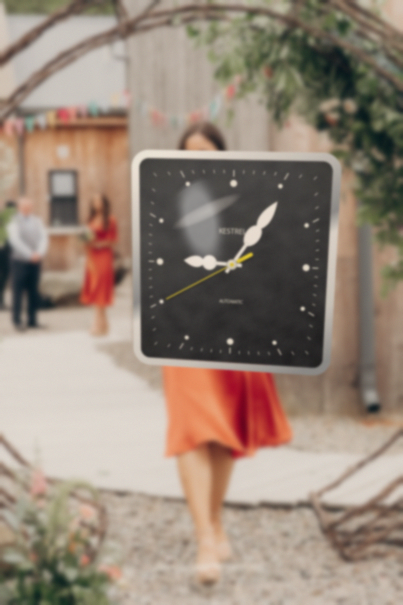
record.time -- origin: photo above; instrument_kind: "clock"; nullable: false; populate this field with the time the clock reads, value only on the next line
9:05:40
